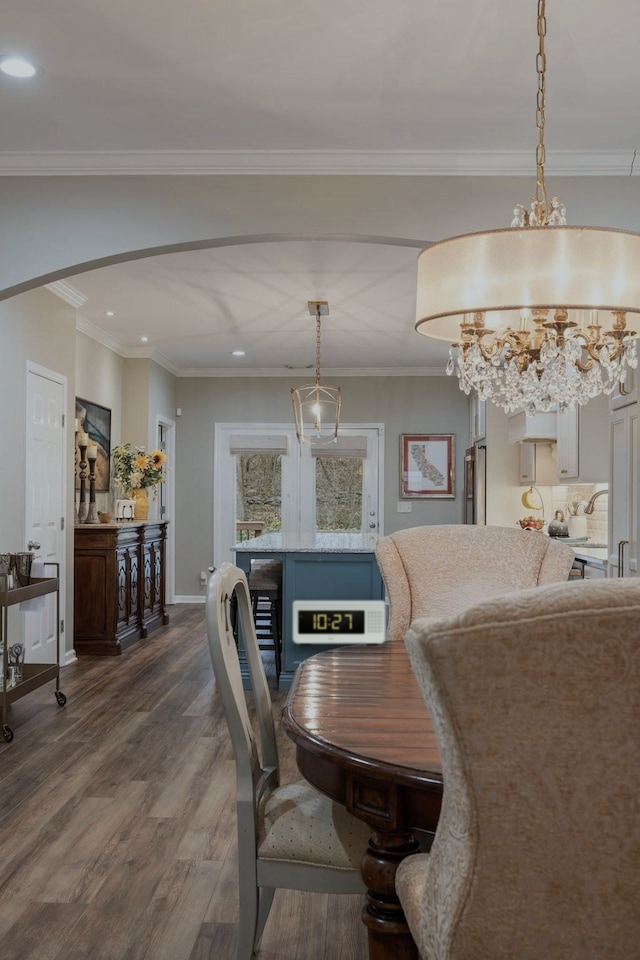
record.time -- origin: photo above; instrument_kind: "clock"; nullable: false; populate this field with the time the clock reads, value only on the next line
10:27
